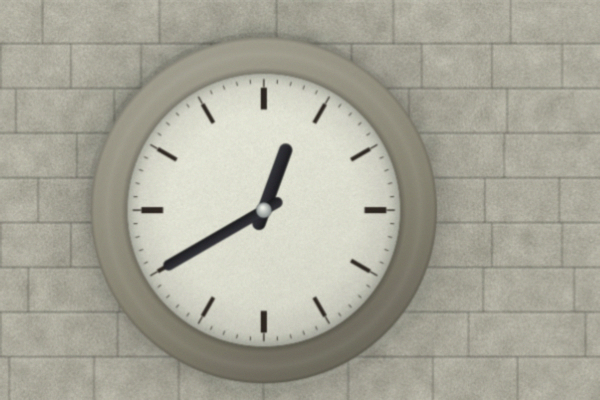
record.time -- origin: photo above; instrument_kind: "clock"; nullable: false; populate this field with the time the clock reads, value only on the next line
12:40
